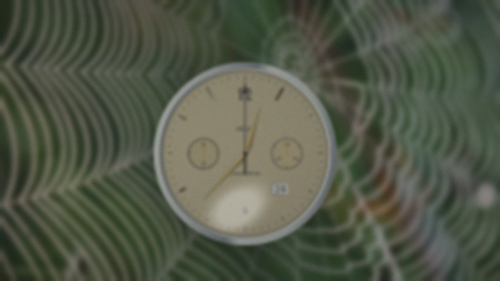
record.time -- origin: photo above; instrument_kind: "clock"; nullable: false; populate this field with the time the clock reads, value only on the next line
12:37
